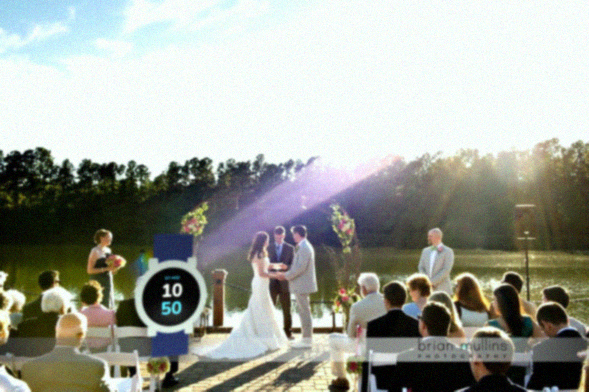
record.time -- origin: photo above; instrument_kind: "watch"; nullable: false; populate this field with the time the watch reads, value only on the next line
10:50
